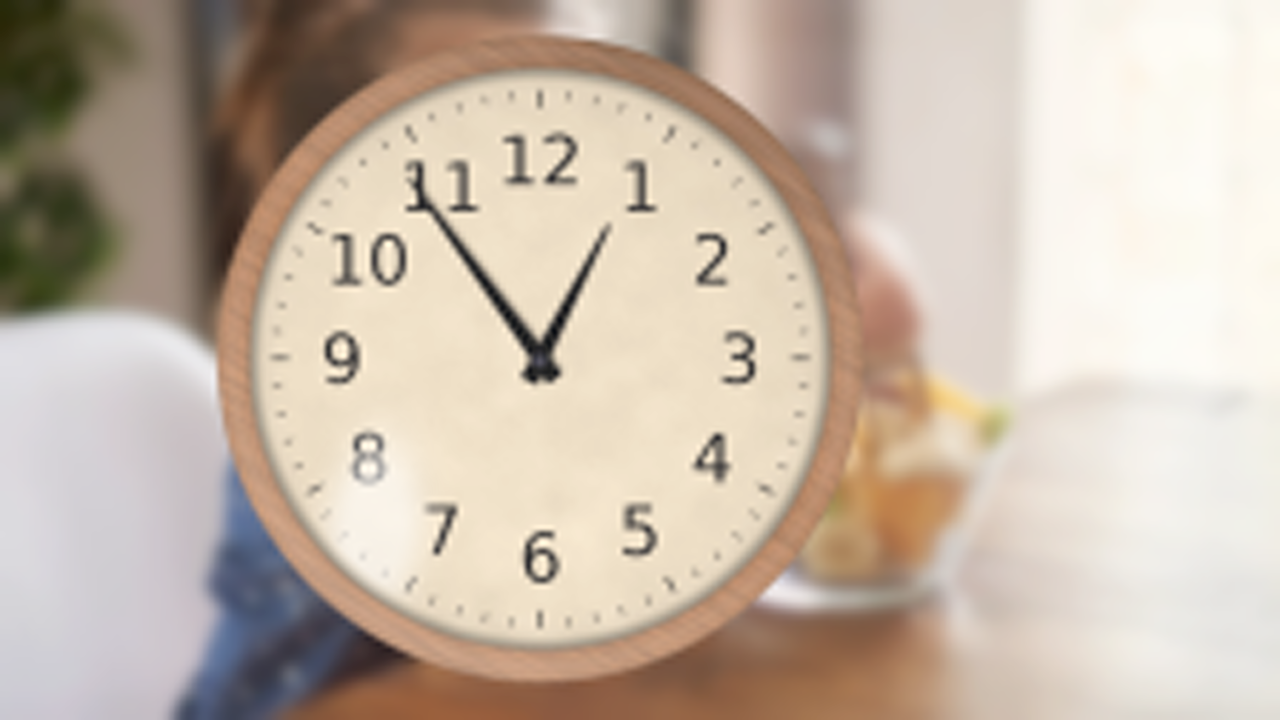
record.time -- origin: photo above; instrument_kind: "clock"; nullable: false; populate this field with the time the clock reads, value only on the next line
12:54
